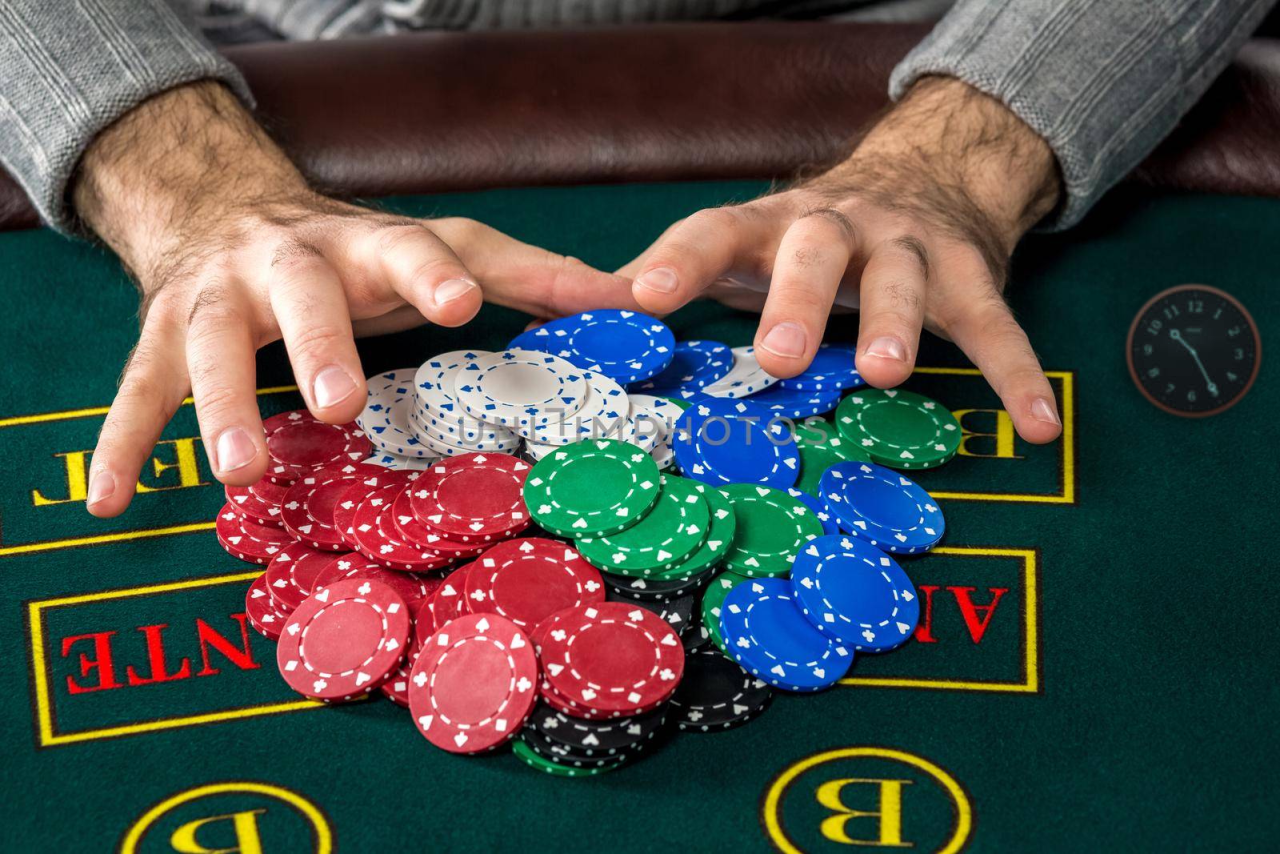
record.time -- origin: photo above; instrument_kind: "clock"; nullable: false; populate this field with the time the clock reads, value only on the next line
10:25
